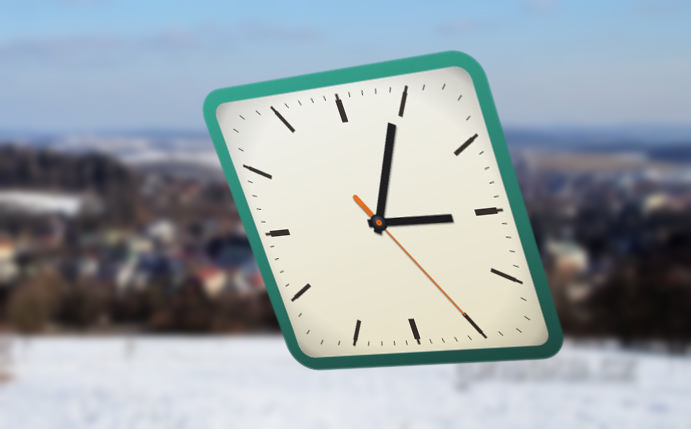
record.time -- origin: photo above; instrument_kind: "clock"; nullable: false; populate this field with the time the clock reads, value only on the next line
3:04:25
